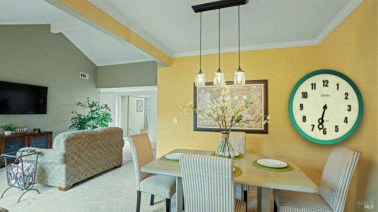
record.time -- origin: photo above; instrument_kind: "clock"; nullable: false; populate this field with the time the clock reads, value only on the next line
6:32
